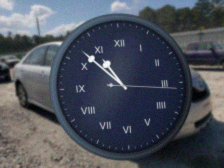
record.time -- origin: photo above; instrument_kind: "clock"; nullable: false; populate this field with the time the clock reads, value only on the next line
10:52:16
